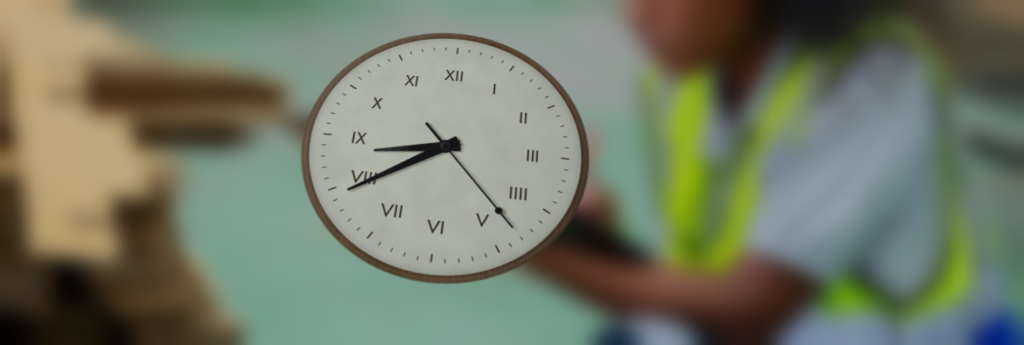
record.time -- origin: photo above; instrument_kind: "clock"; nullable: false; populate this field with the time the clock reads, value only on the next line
8:39:23
